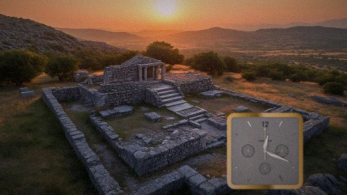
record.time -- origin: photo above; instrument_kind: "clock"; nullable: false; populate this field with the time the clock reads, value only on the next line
12:19
